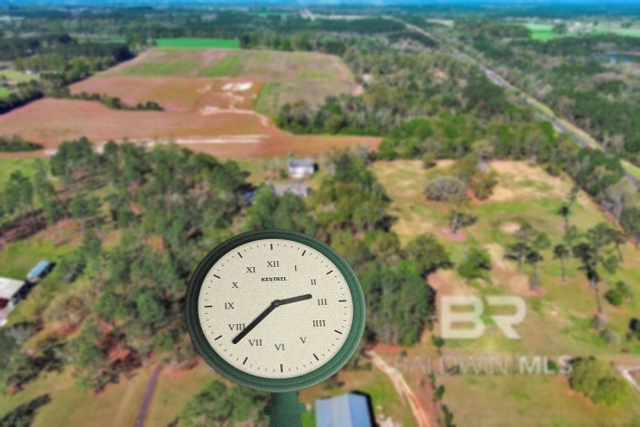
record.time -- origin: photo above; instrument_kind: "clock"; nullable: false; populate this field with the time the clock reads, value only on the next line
2:38
